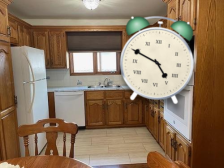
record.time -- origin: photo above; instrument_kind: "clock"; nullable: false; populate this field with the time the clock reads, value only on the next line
4:49
